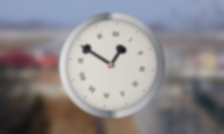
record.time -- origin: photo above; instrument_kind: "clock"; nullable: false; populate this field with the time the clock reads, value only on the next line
12:49
